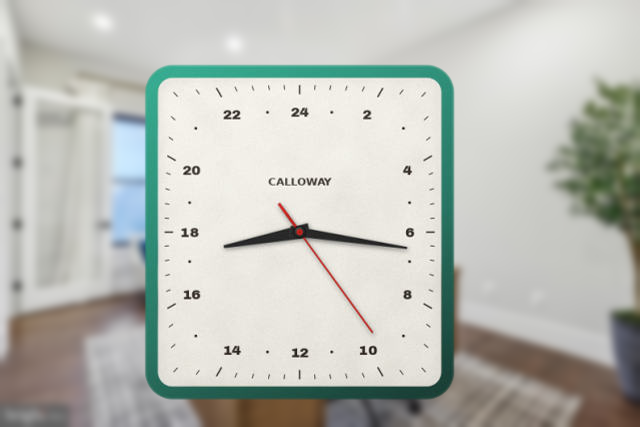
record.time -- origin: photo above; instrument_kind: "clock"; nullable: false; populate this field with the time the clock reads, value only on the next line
17:16:24
